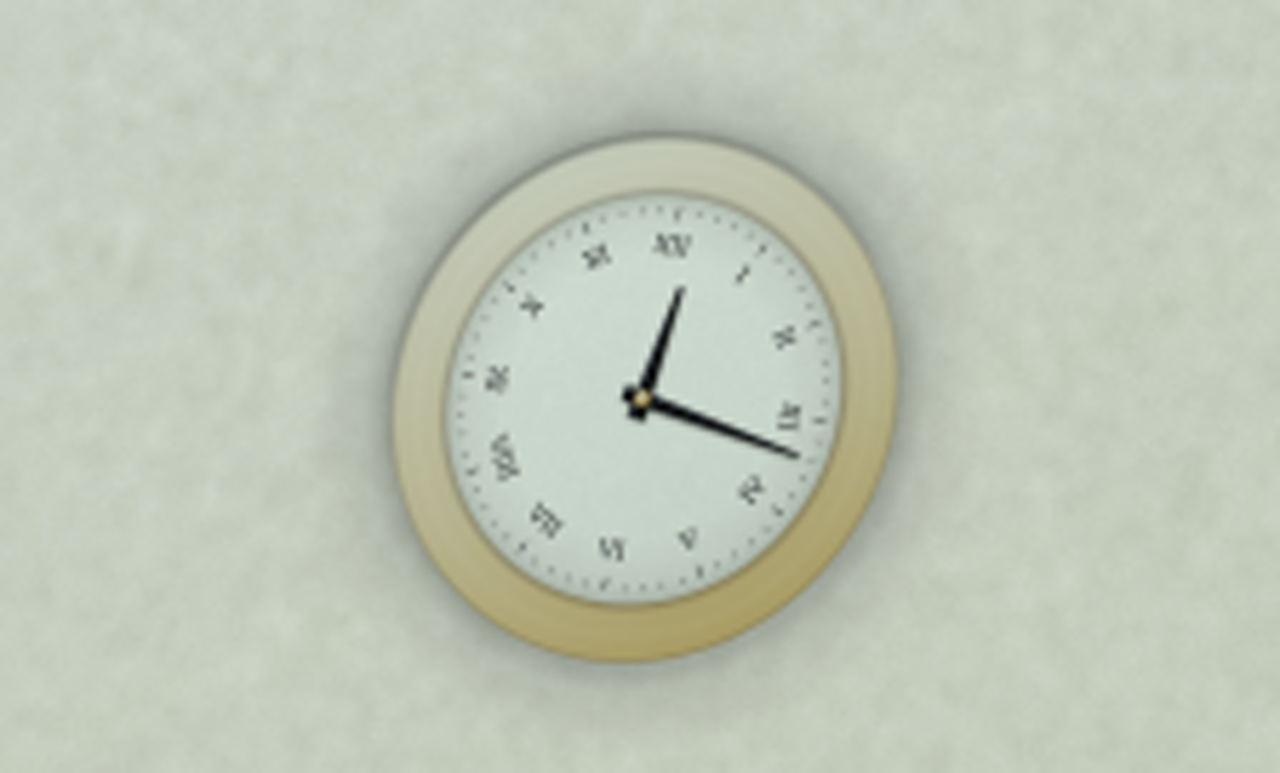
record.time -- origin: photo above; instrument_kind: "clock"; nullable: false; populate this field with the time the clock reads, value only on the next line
12:17
